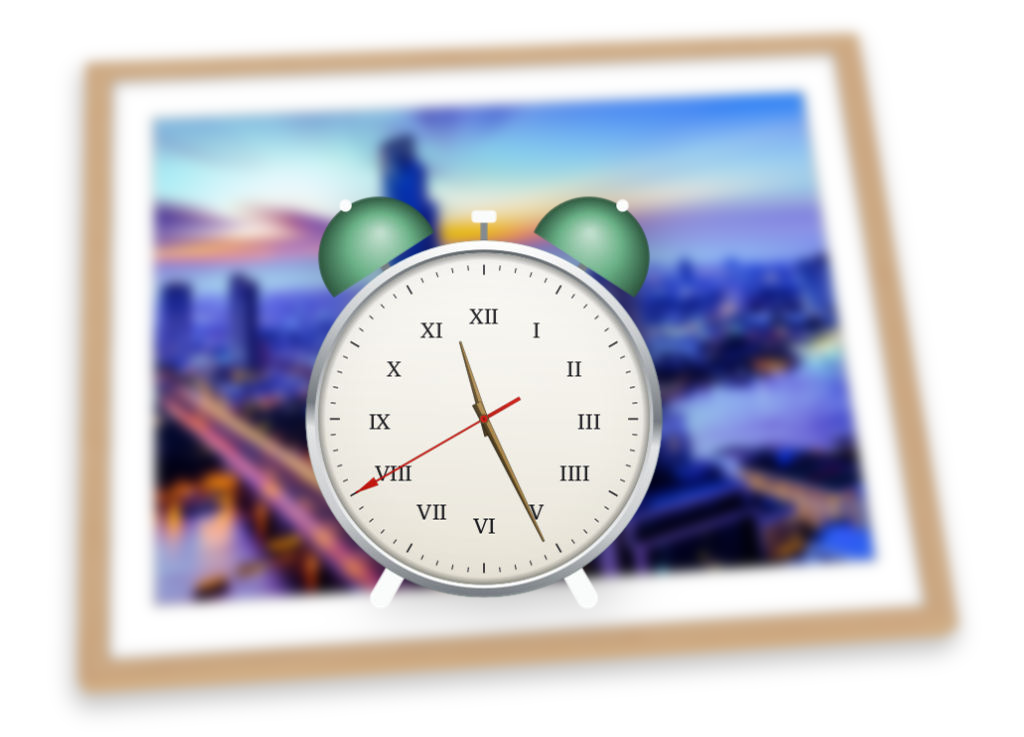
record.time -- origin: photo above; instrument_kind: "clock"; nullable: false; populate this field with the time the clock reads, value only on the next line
11:25:40
